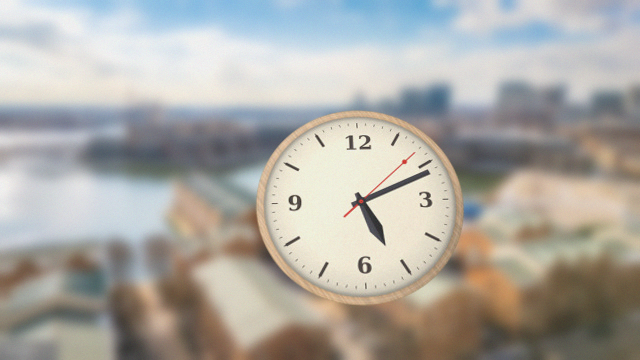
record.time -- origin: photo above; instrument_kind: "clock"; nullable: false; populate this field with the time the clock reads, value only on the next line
5:11:08
